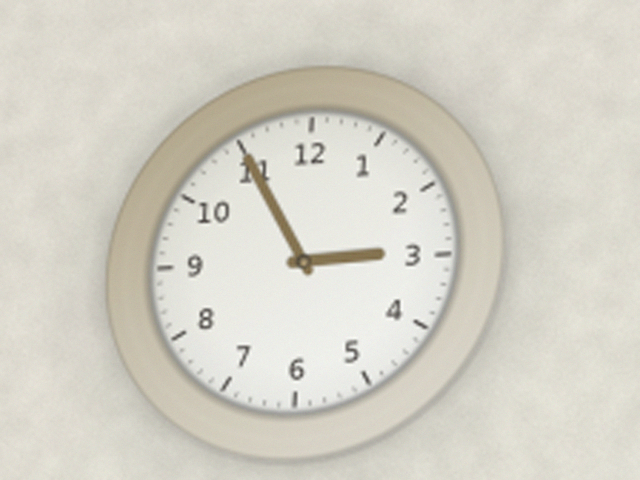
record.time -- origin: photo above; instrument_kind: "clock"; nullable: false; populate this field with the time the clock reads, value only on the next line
2:55
